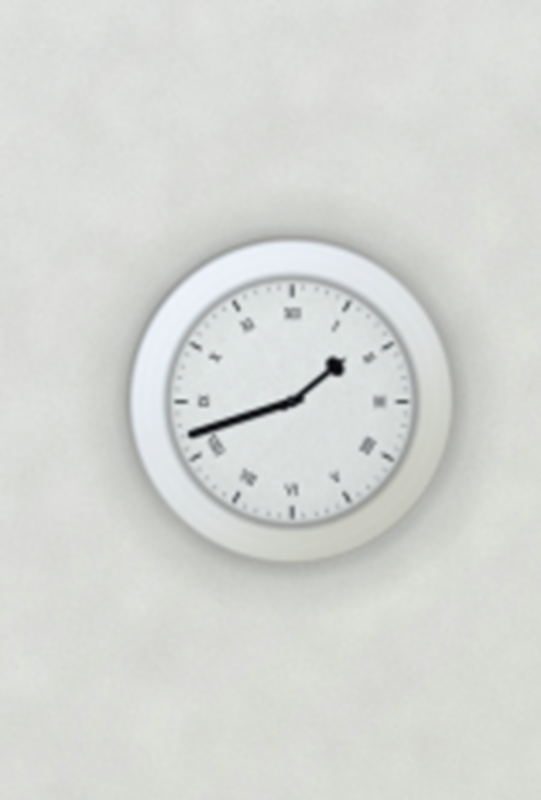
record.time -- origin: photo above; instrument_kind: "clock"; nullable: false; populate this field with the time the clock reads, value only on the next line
1:42
